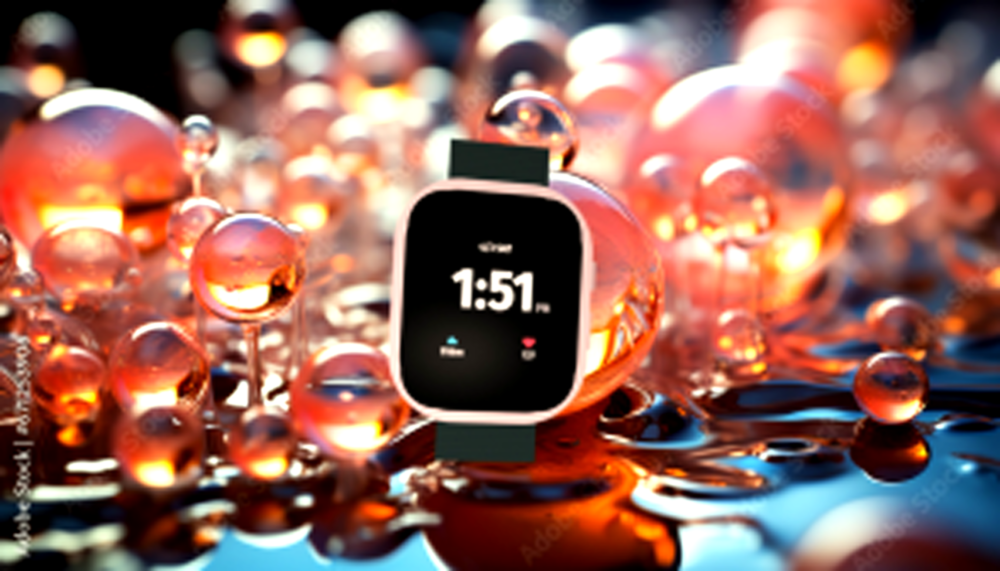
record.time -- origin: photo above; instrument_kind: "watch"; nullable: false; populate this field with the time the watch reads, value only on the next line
1:51
